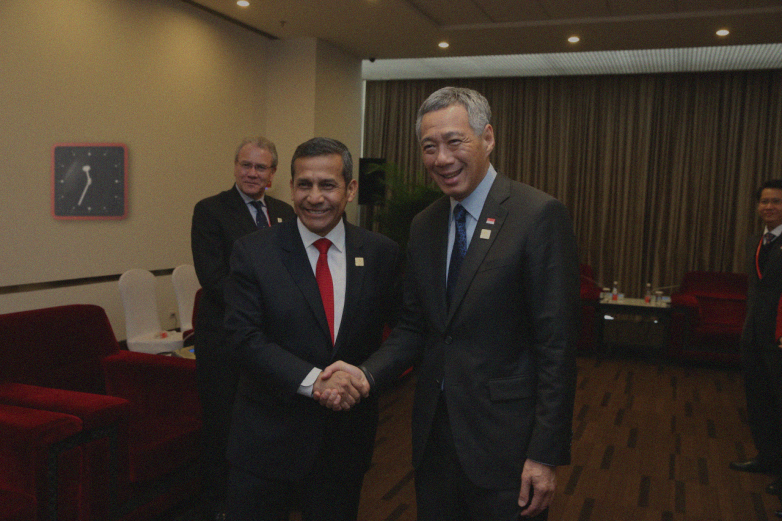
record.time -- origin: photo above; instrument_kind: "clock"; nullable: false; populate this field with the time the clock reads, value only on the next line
11:34
